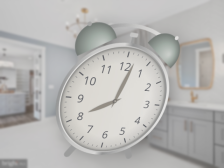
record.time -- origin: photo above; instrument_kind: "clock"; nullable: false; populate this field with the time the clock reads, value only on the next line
8:02
